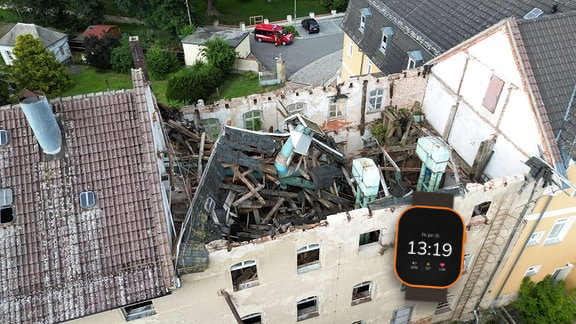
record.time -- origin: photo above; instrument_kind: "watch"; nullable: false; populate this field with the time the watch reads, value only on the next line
13:19
